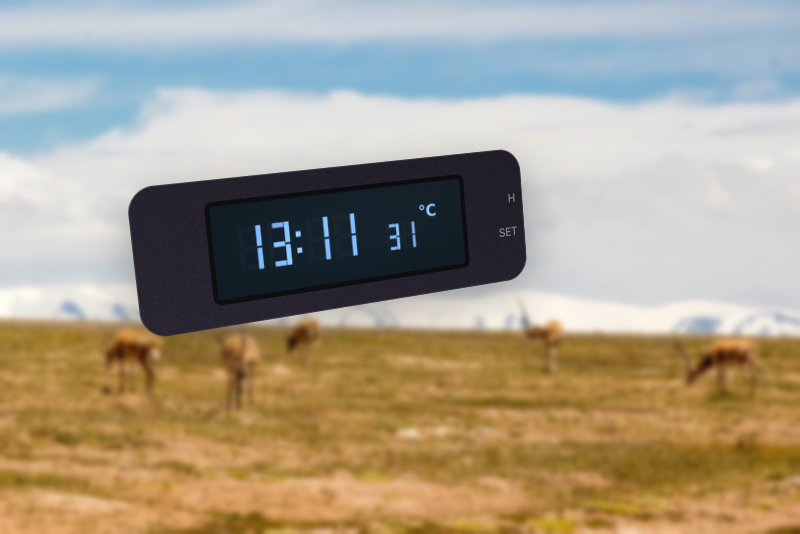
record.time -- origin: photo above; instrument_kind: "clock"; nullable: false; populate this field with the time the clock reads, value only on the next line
13:11
